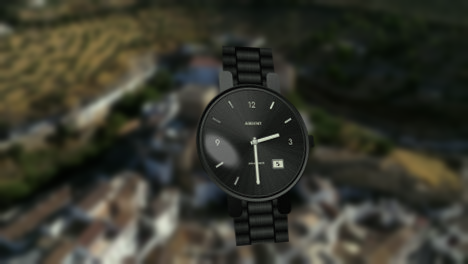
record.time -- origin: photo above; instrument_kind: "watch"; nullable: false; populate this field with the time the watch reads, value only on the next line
2:30
